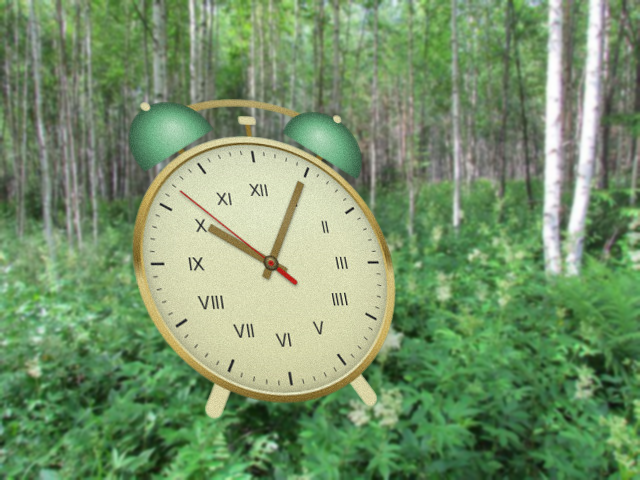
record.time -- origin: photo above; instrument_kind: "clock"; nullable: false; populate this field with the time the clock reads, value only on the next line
10:04:52
